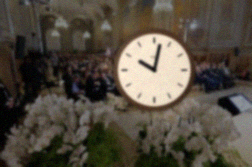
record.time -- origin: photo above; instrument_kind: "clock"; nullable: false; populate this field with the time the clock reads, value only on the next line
10:02
